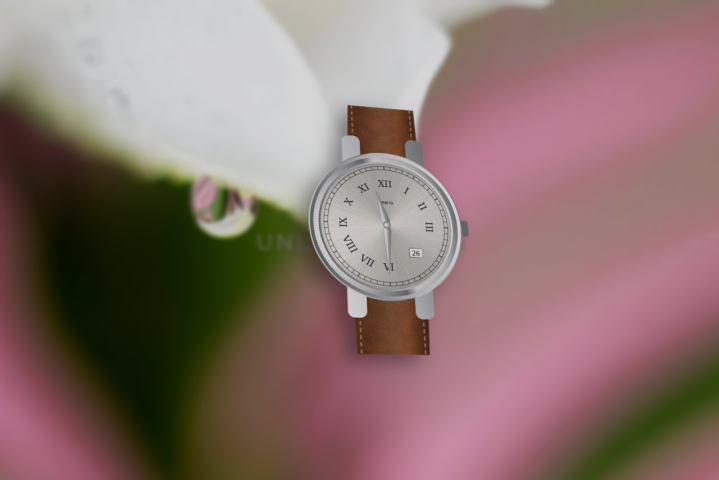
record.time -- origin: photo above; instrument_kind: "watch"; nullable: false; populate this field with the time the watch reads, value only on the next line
11:30
